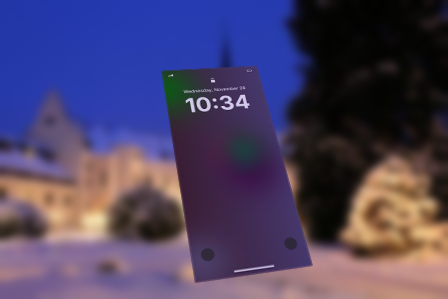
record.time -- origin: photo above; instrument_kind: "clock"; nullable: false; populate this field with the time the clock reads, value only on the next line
10:34
